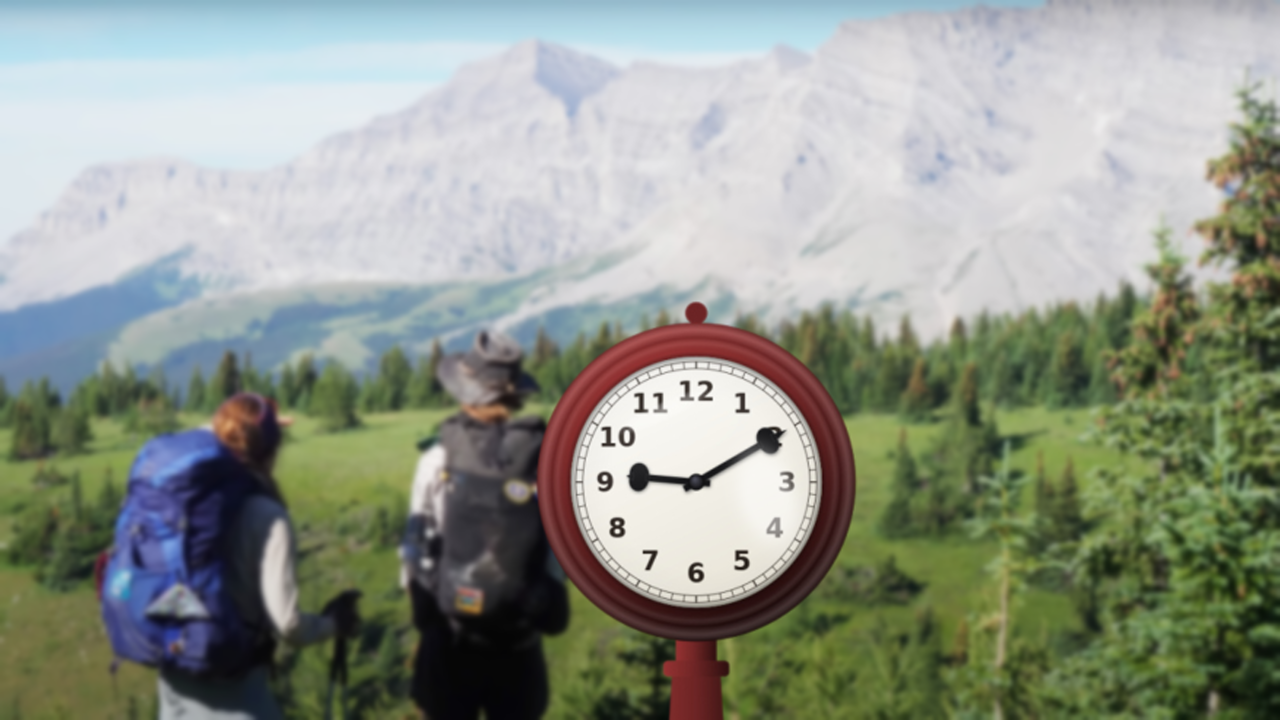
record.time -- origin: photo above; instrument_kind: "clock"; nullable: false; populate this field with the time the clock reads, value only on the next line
9:10
